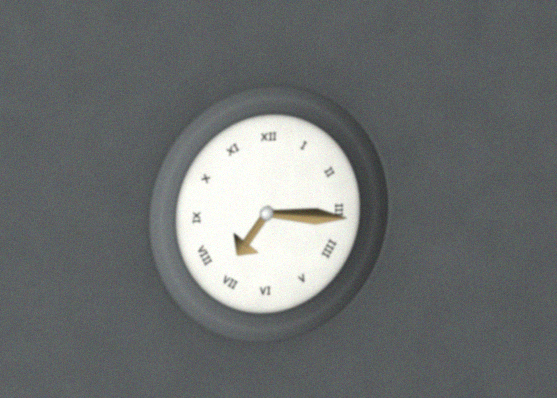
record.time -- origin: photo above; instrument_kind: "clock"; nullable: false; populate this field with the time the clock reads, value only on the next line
7:16
